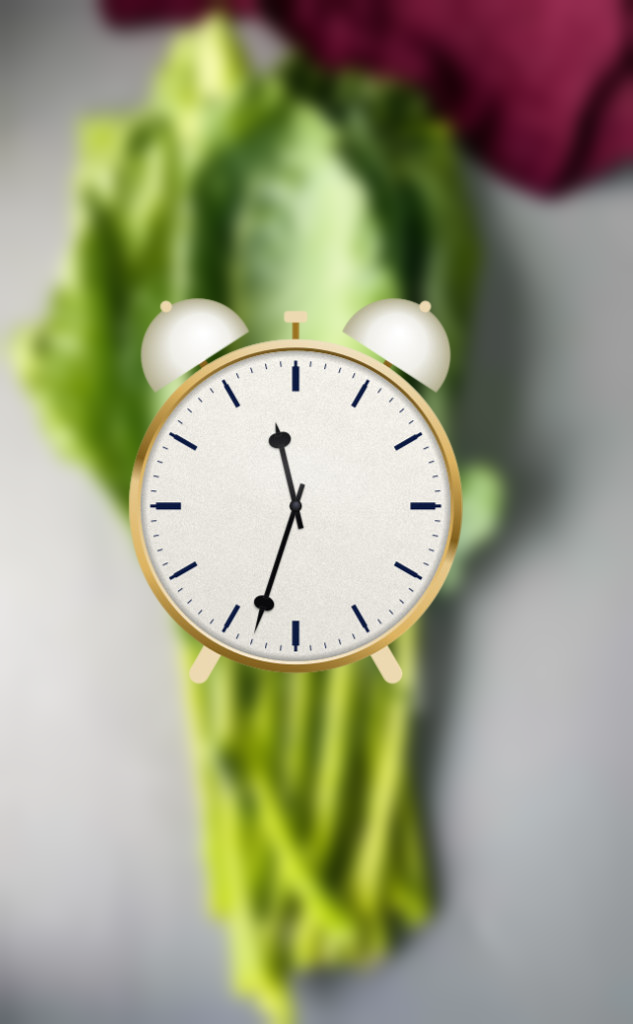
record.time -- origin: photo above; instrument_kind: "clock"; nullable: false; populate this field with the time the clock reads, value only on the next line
11:33
